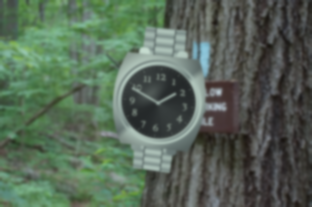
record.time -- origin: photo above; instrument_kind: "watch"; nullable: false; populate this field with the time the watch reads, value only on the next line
1:49
